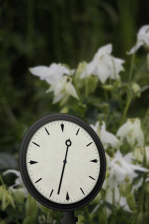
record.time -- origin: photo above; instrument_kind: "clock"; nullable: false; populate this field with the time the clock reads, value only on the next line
12:33
